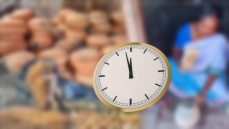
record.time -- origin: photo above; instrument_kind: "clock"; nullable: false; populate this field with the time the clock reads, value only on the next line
11:58
